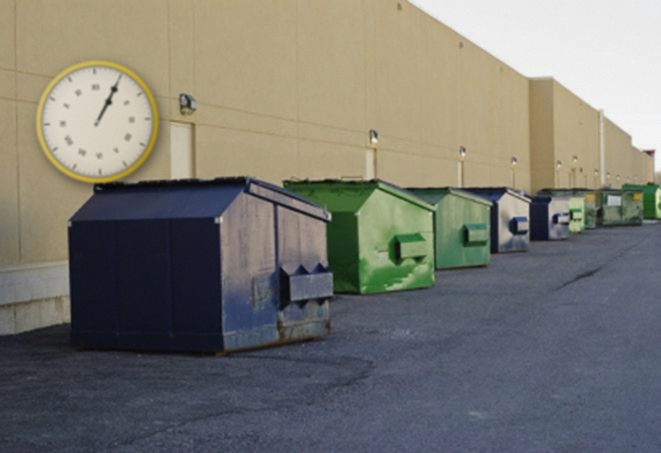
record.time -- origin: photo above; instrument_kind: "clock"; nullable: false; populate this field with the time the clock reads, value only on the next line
1:05
